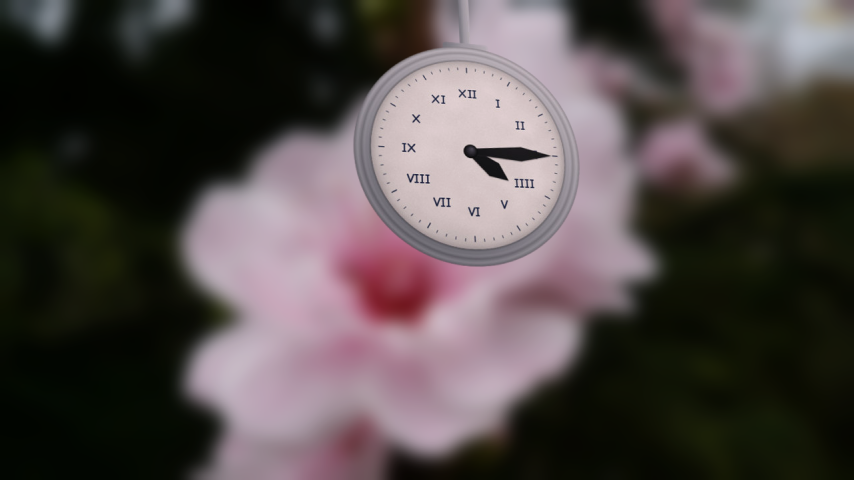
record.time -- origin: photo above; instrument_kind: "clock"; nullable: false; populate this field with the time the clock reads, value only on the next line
4:15
